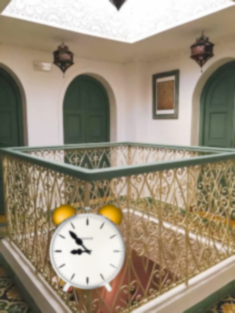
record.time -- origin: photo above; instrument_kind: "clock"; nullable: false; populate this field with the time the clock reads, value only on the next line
8:53
